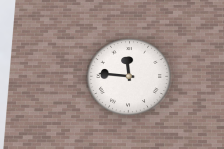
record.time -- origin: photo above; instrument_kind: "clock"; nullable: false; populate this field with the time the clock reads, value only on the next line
11:46
